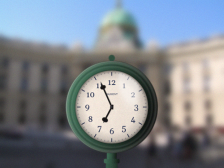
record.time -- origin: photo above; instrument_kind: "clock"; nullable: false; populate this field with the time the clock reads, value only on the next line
6:56
